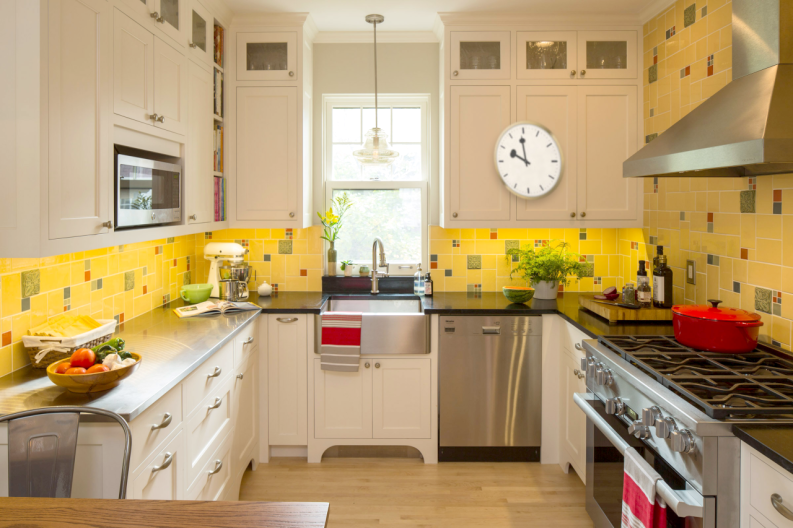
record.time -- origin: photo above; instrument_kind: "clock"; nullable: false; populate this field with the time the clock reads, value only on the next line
9:59
